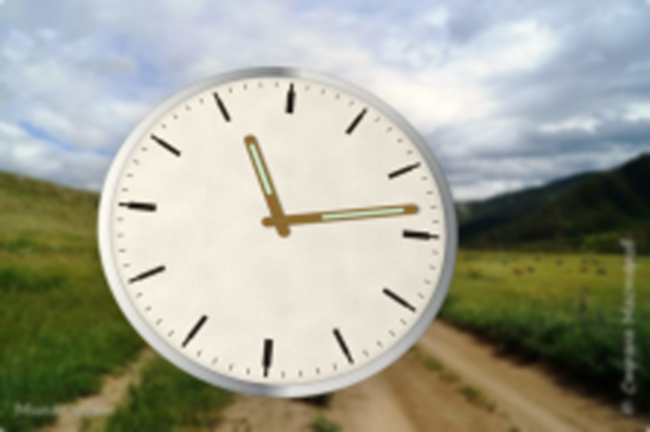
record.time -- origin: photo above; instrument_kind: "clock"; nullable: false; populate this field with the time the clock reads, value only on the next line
11:13
